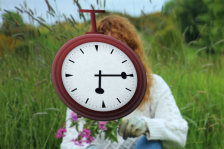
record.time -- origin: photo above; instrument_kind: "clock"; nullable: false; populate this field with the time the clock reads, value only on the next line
6:15
